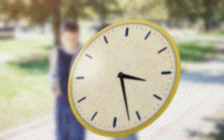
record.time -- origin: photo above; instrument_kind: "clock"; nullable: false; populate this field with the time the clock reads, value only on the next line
3:27
